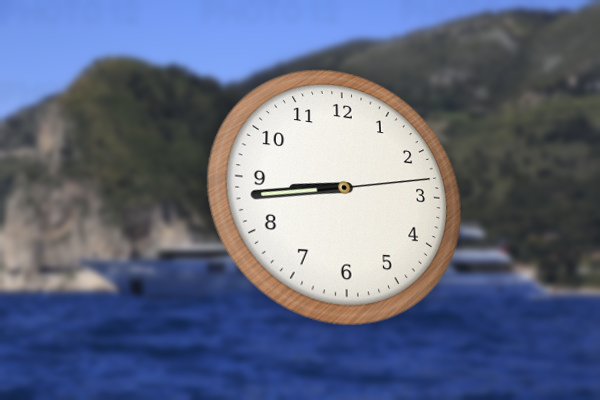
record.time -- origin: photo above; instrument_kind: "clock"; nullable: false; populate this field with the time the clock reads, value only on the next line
8:43:13
